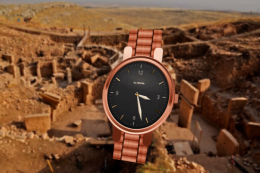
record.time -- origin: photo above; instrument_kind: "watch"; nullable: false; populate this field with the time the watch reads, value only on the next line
3:27
